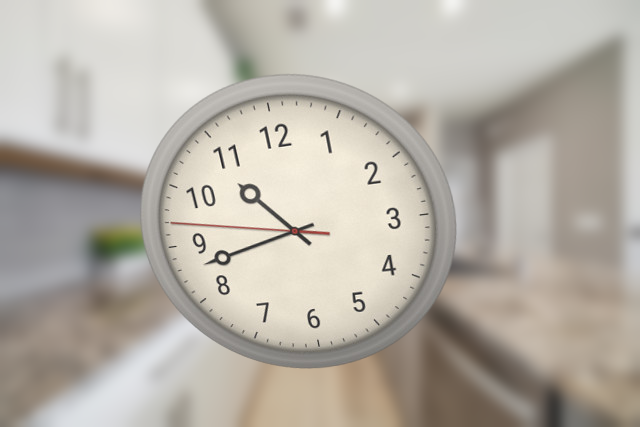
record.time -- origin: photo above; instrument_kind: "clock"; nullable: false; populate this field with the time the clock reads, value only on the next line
10:42:47
